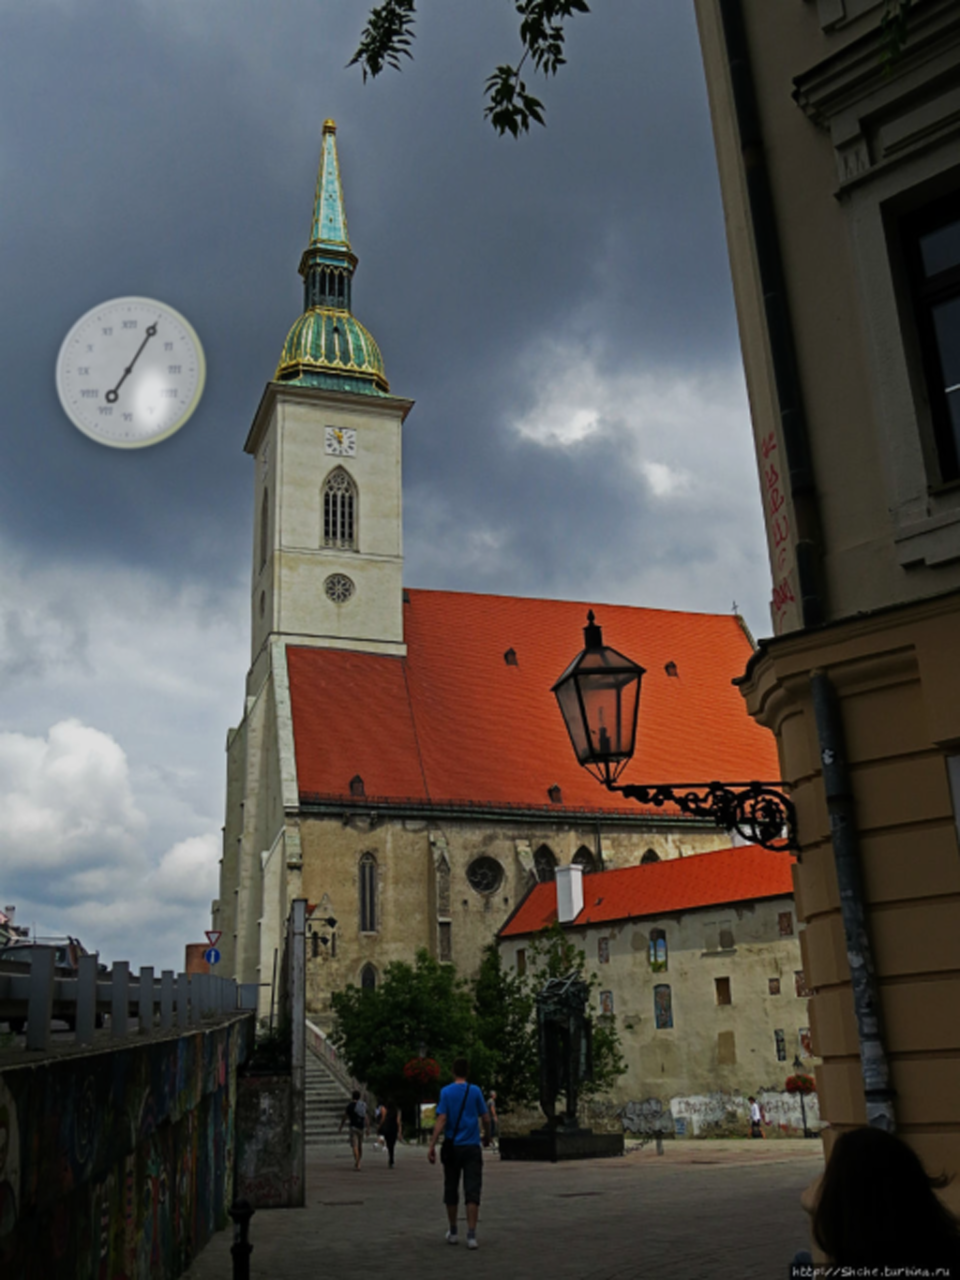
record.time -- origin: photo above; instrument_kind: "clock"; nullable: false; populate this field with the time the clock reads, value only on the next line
7:05
